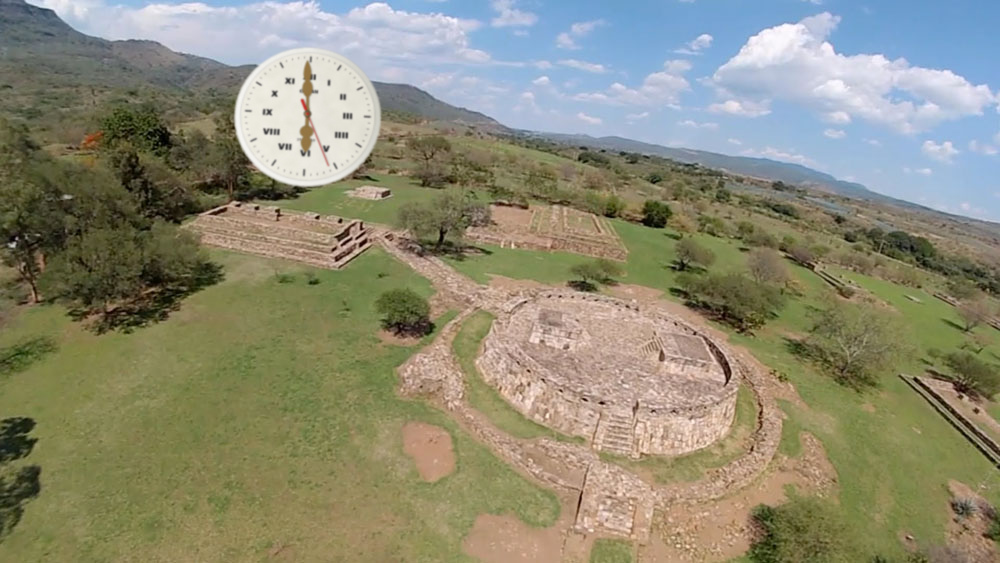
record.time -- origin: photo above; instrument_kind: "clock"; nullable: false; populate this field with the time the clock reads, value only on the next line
5:59:26
